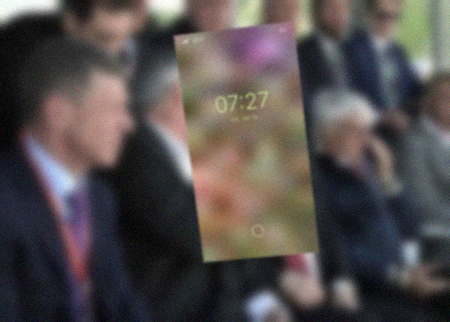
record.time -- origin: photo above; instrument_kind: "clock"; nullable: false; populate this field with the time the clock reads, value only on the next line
7:27
